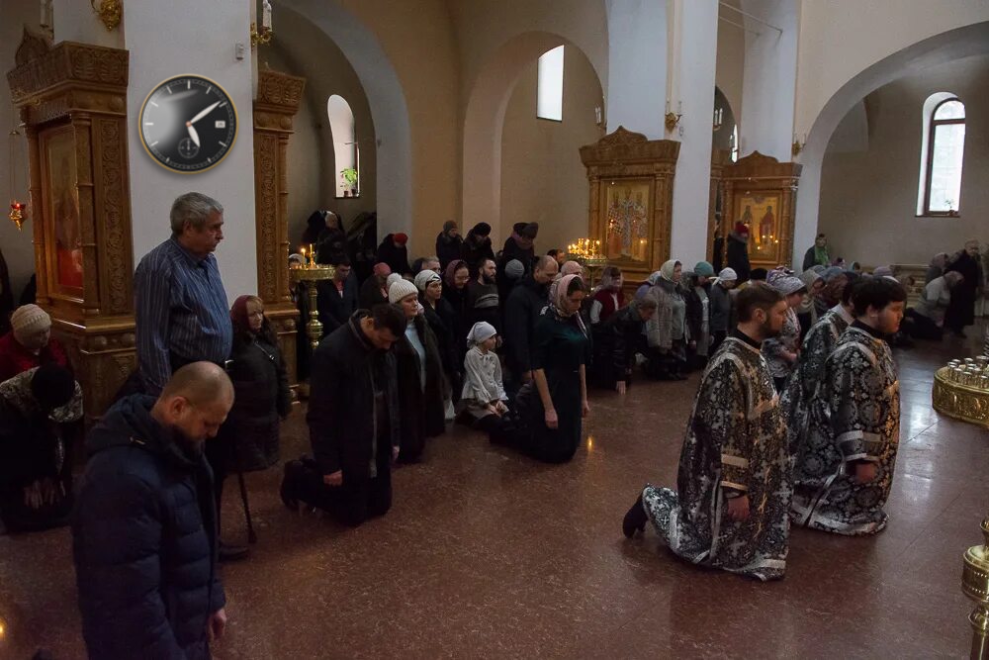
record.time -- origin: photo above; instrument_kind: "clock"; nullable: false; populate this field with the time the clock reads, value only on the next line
5:09
